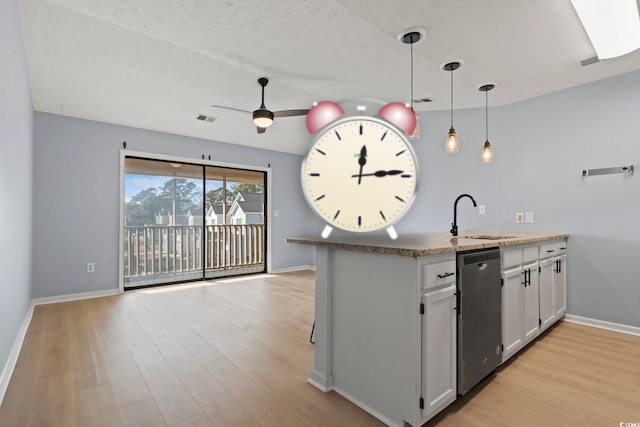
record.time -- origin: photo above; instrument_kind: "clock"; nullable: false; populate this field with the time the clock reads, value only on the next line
12:14
